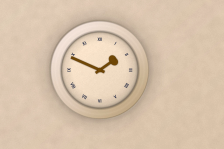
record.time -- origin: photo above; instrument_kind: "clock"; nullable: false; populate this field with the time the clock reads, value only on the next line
1:49
